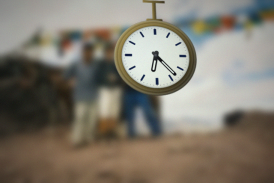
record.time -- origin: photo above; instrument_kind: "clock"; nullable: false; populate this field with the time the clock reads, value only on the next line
6:23
